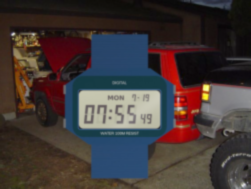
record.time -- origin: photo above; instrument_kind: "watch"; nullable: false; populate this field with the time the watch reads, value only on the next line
7:55:49
